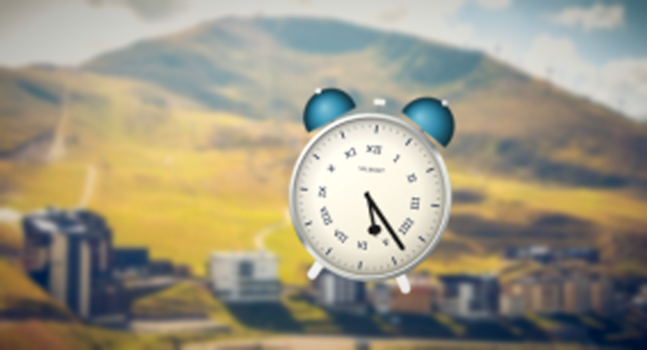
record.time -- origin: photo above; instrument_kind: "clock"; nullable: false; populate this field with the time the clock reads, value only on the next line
5:23
